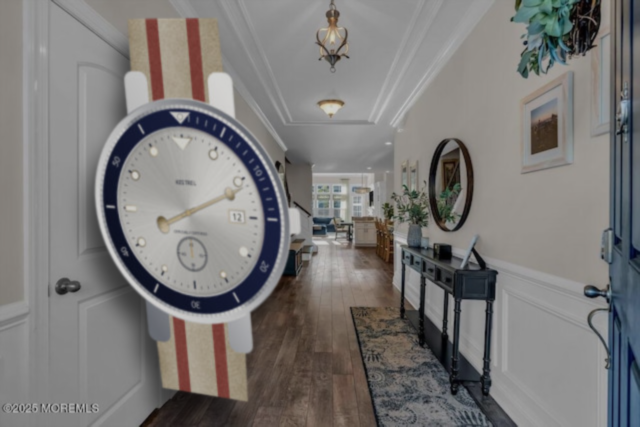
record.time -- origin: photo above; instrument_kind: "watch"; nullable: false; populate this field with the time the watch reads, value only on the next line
8:11
